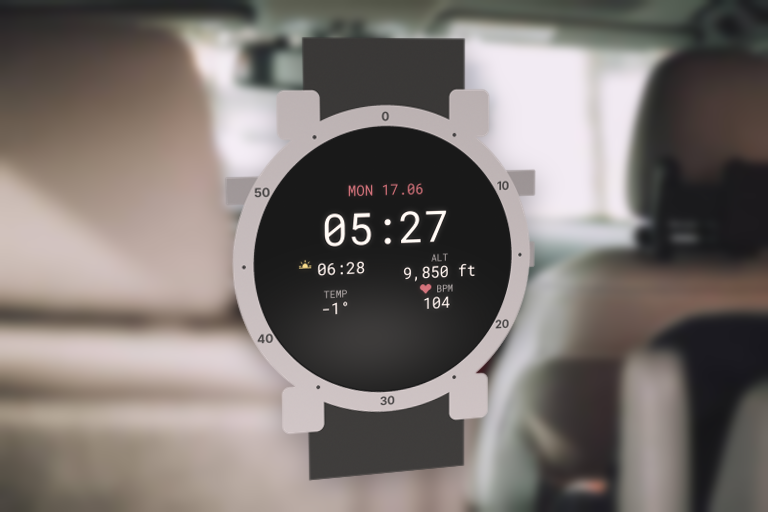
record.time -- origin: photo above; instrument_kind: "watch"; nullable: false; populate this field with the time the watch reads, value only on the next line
5:27
